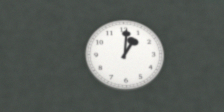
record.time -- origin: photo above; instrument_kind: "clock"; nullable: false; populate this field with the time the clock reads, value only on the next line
1:01
